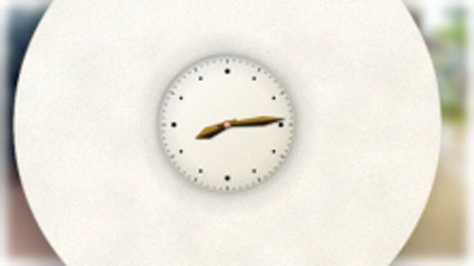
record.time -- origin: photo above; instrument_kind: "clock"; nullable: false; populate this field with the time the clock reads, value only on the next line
8:14
